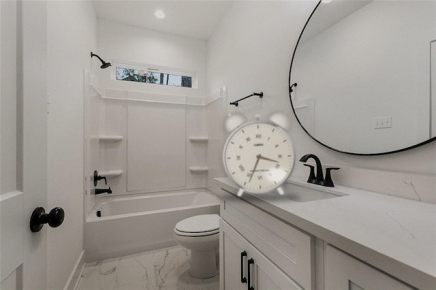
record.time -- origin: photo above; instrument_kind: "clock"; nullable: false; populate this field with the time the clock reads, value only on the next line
3:34
